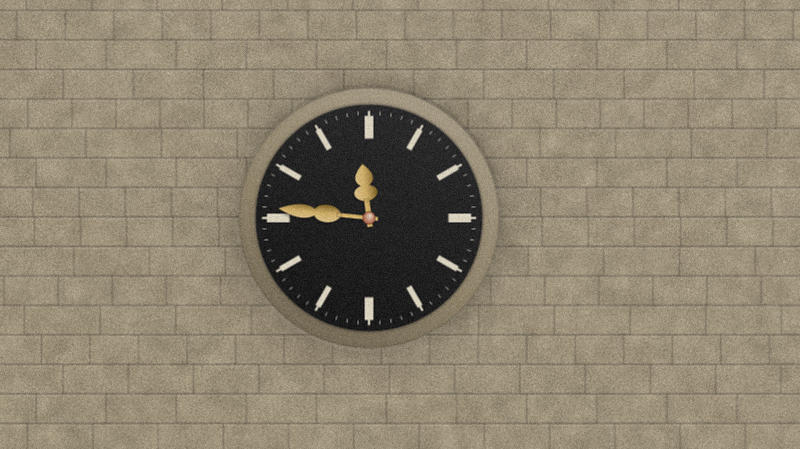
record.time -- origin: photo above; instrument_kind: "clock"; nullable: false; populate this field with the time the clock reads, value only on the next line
11:46
